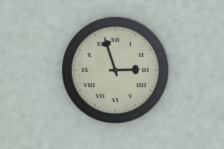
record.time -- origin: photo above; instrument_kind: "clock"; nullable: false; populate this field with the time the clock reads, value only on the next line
2:57
